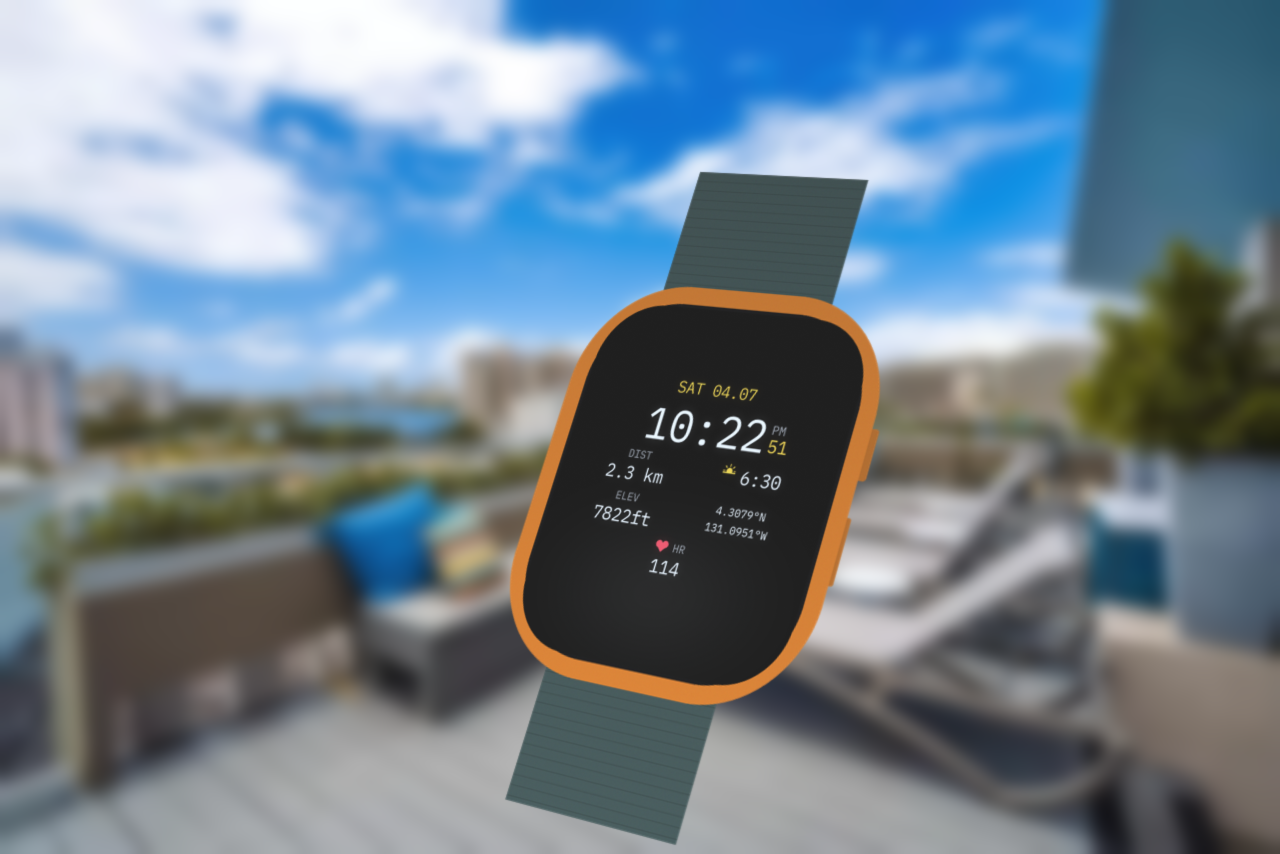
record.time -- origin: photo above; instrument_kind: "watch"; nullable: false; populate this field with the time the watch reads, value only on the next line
10:22:51
